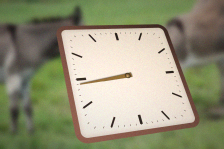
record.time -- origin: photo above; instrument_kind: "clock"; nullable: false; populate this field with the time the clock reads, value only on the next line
8:44
